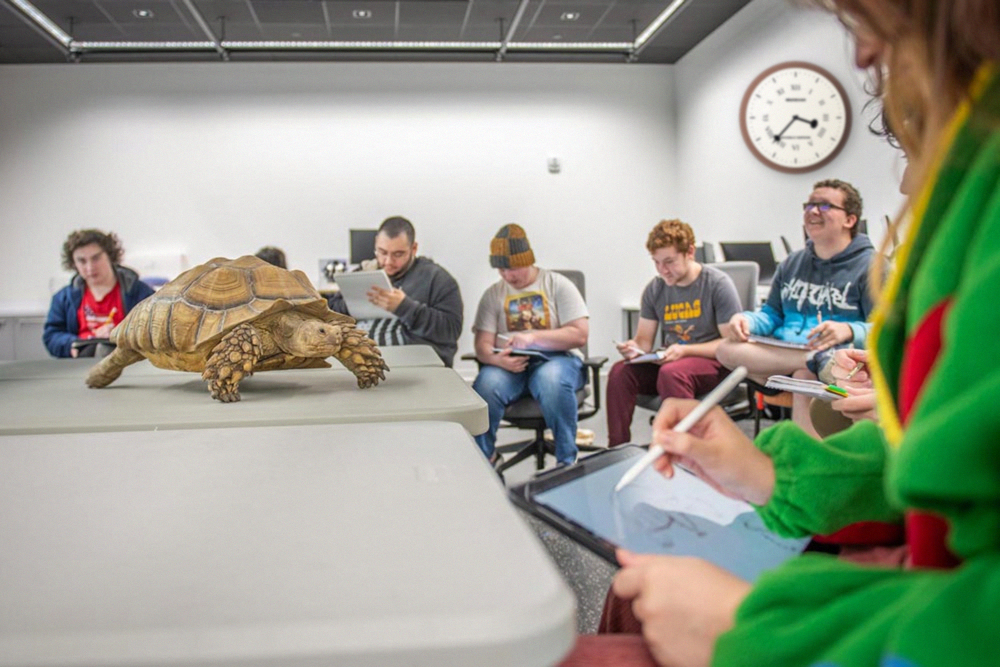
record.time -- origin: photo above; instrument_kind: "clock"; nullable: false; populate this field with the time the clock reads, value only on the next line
3:37
